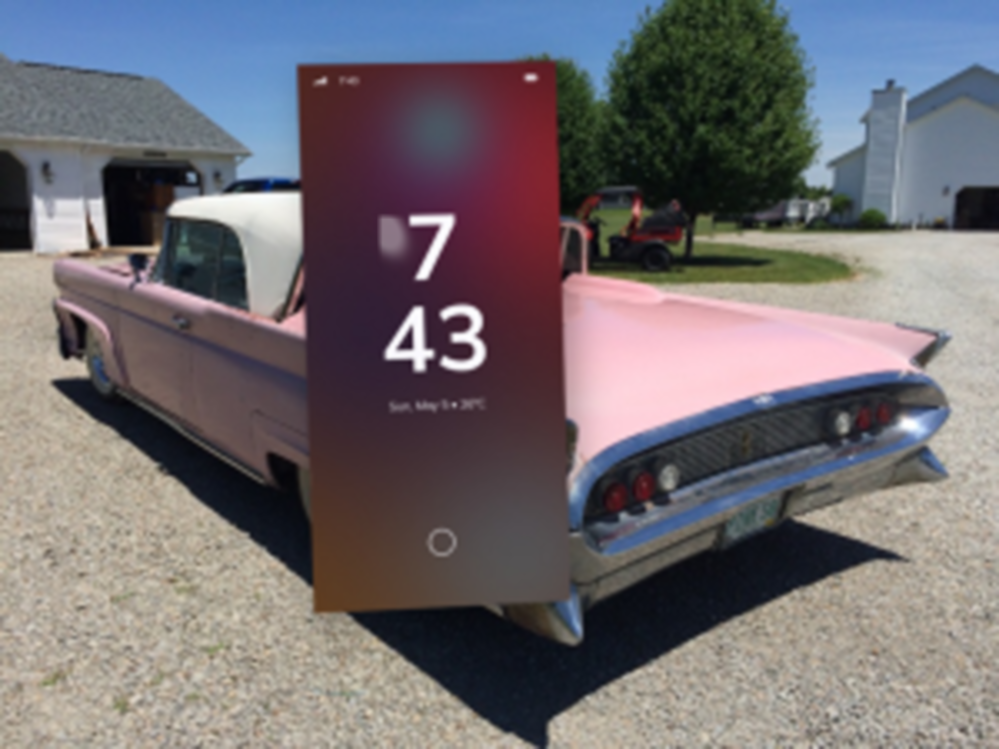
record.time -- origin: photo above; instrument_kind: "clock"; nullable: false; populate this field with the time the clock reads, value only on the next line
7:43
